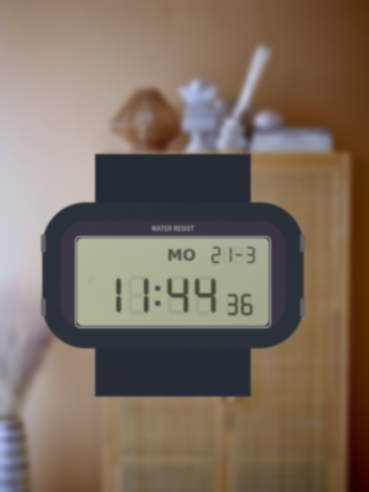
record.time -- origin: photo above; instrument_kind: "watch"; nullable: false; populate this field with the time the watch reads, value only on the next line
11:44:36
